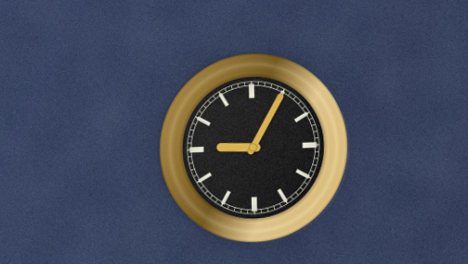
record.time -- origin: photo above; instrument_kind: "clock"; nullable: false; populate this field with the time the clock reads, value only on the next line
9:05
